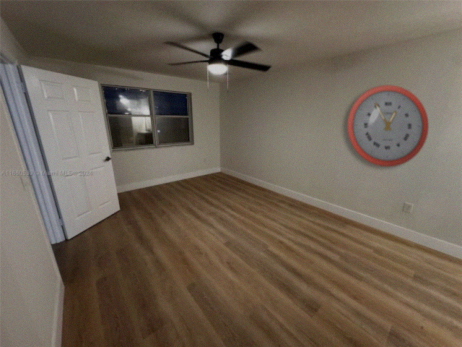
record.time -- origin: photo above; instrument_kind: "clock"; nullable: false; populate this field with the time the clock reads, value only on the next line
12:55
